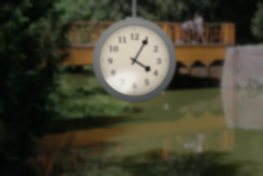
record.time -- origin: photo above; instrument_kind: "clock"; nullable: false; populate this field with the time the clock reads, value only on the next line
4:05
